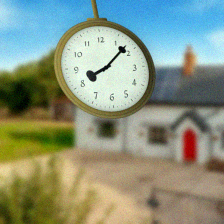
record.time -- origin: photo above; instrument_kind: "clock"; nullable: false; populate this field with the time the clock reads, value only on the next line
8:08
